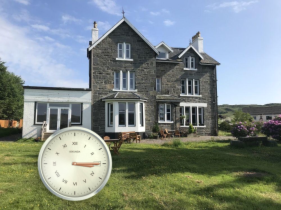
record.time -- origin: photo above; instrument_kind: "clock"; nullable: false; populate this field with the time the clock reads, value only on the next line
3:15
